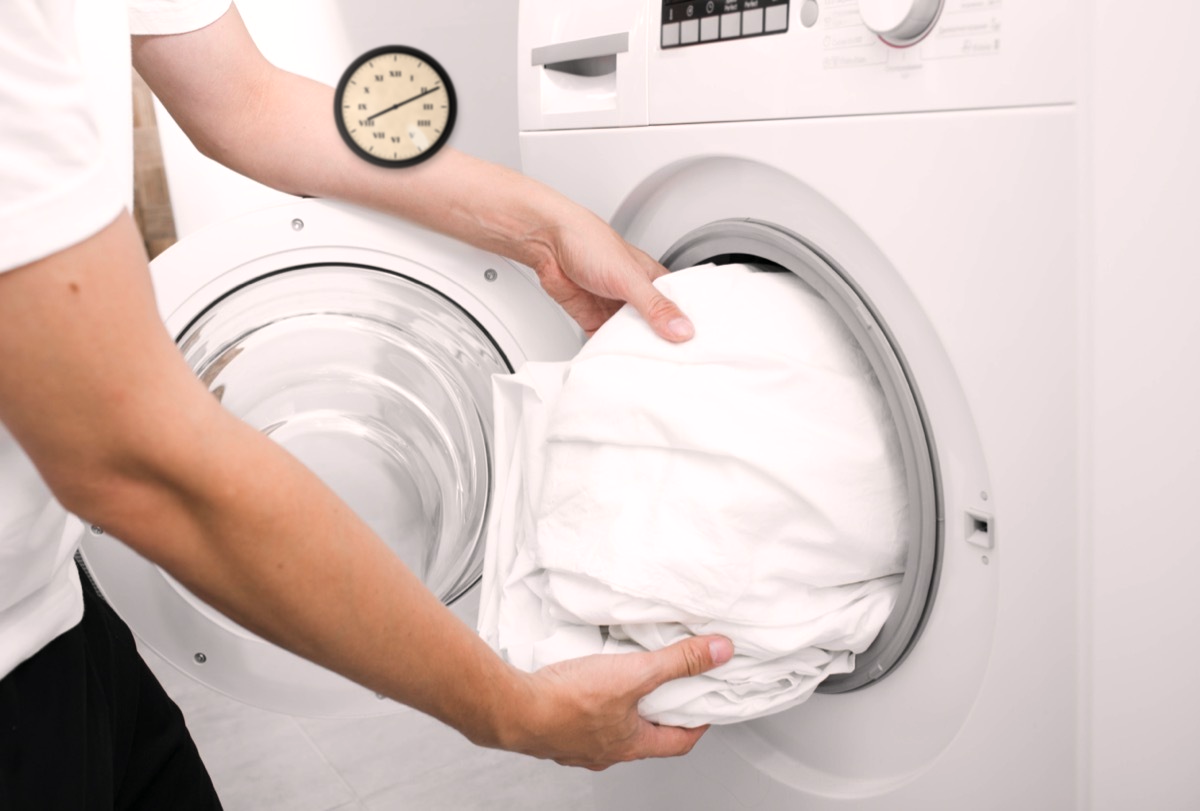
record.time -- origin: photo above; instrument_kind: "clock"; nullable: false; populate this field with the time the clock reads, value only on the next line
8:11
